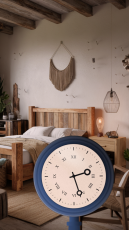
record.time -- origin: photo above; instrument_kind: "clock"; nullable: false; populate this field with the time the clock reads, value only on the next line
2:27
